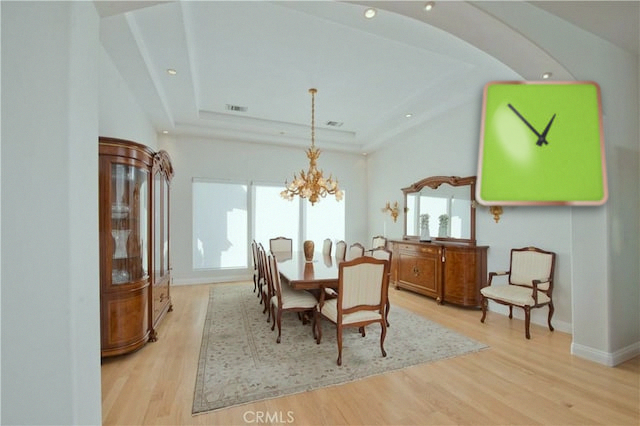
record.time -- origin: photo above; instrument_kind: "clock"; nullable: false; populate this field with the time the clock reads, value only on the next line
12:53
